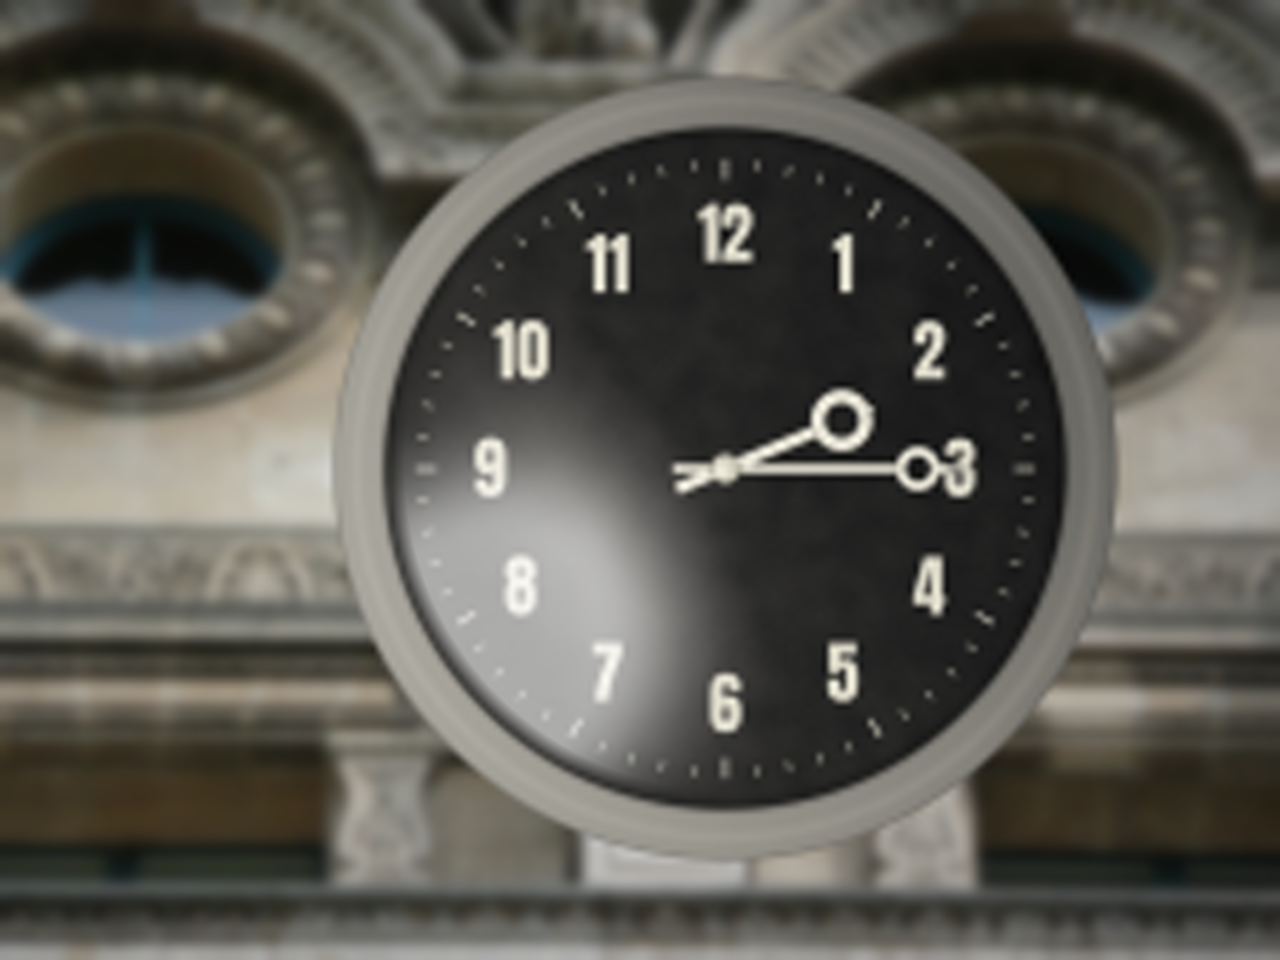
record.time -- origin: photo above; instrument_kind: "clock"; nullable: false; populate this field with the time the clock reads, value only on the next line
2:15
